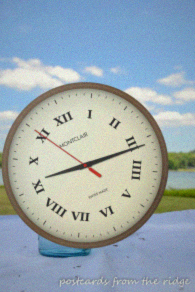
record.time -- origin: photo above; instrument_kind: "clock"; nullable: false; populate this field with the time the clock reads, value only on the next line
9:15:55
